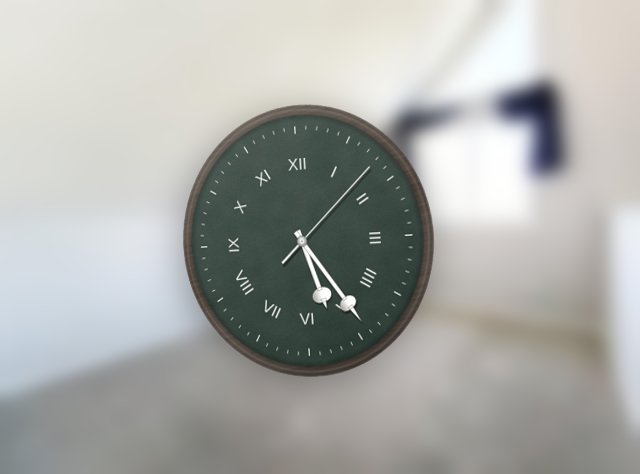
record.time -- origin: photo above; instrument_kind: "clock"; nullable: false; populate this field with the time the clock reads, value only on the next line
5:24:08
